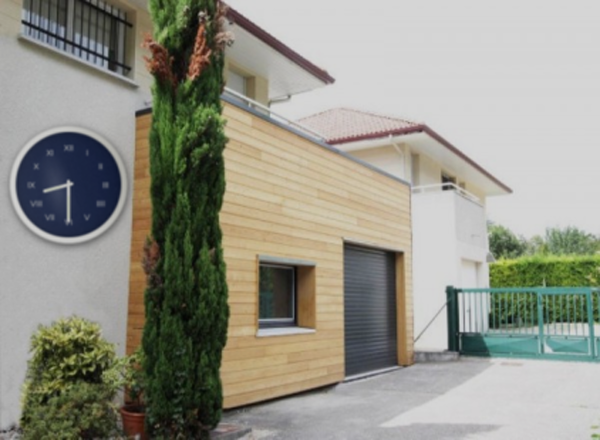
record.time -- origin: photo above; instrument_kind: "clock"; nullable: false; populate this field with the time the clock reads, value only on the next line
8:30
